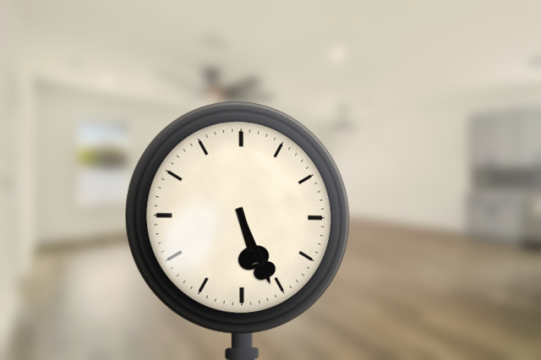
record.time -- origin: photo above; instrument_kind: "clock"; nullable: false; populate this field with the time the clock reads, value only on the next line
5:26
